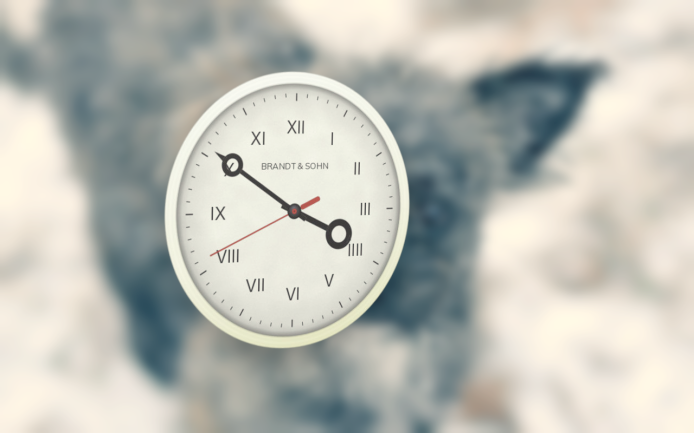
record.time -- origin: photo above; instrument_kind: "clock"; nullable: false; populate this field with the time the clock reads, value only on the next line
3:50:41
